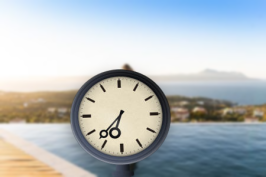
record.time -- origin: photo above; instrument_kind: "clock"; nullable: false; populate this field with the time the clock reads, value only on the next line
6:37
